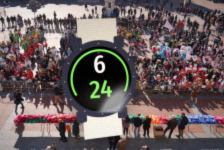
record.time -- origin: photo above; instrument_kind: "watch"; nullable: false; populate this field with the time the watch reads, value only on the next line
6:24
